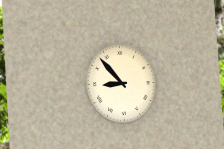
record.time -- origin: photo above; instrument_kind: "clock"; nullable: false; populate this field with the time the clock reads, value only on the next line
8:53
